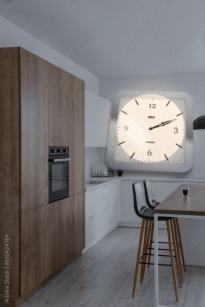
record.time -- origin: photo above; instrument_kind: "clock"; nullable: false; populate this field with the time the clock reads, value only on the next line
2:11
